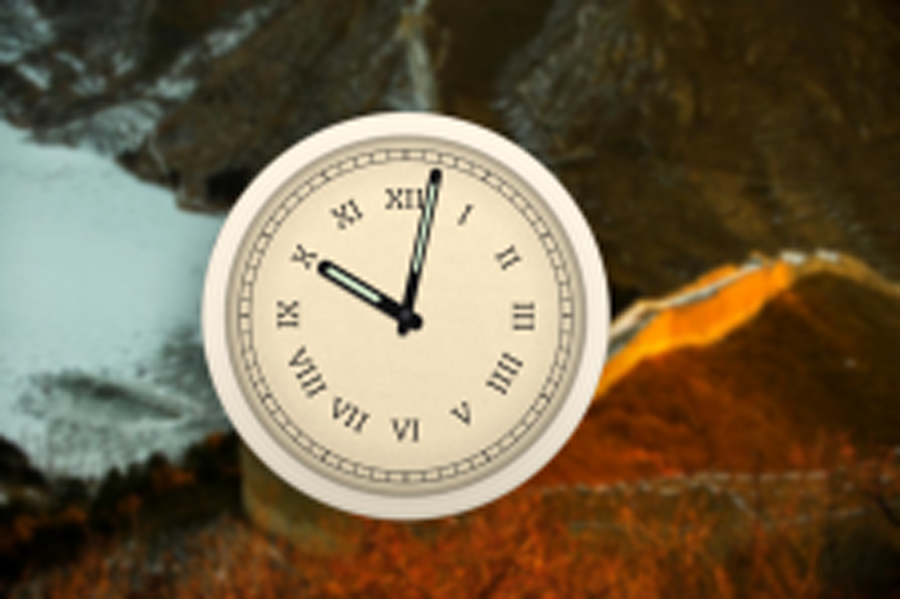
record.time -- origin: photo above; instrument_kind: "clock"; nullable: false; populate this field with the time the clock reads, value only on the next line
10:02
